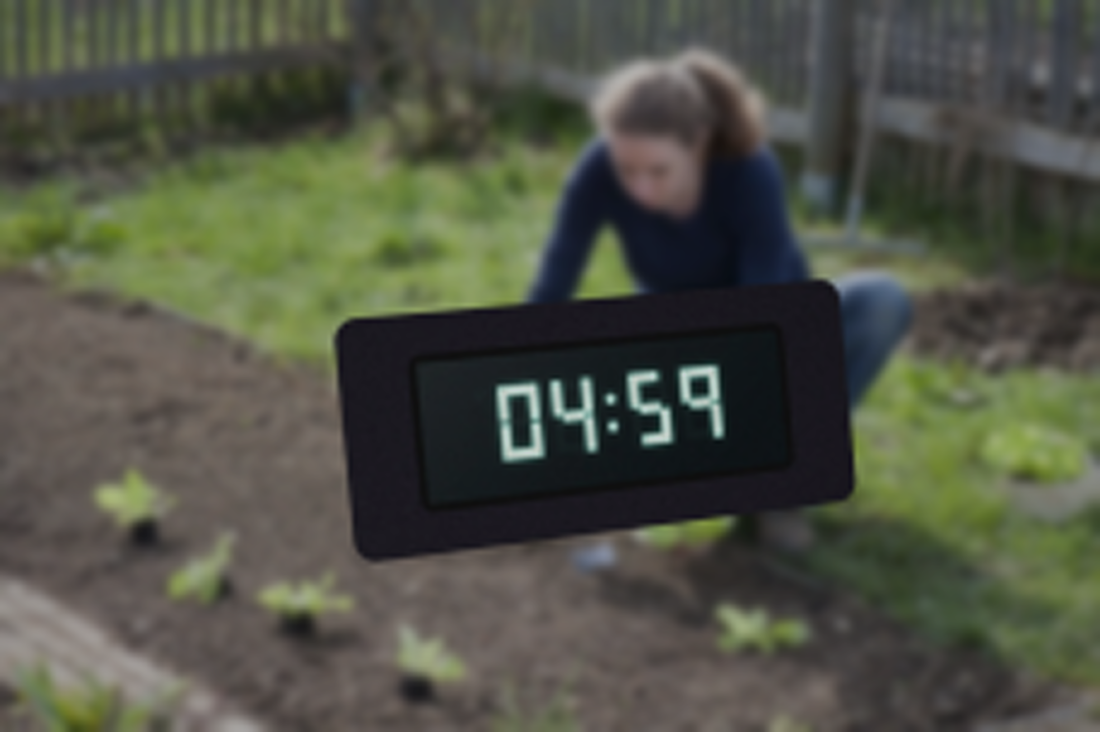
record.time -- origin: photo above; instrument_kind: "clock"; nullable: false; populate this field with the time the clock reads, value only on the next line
4:59
